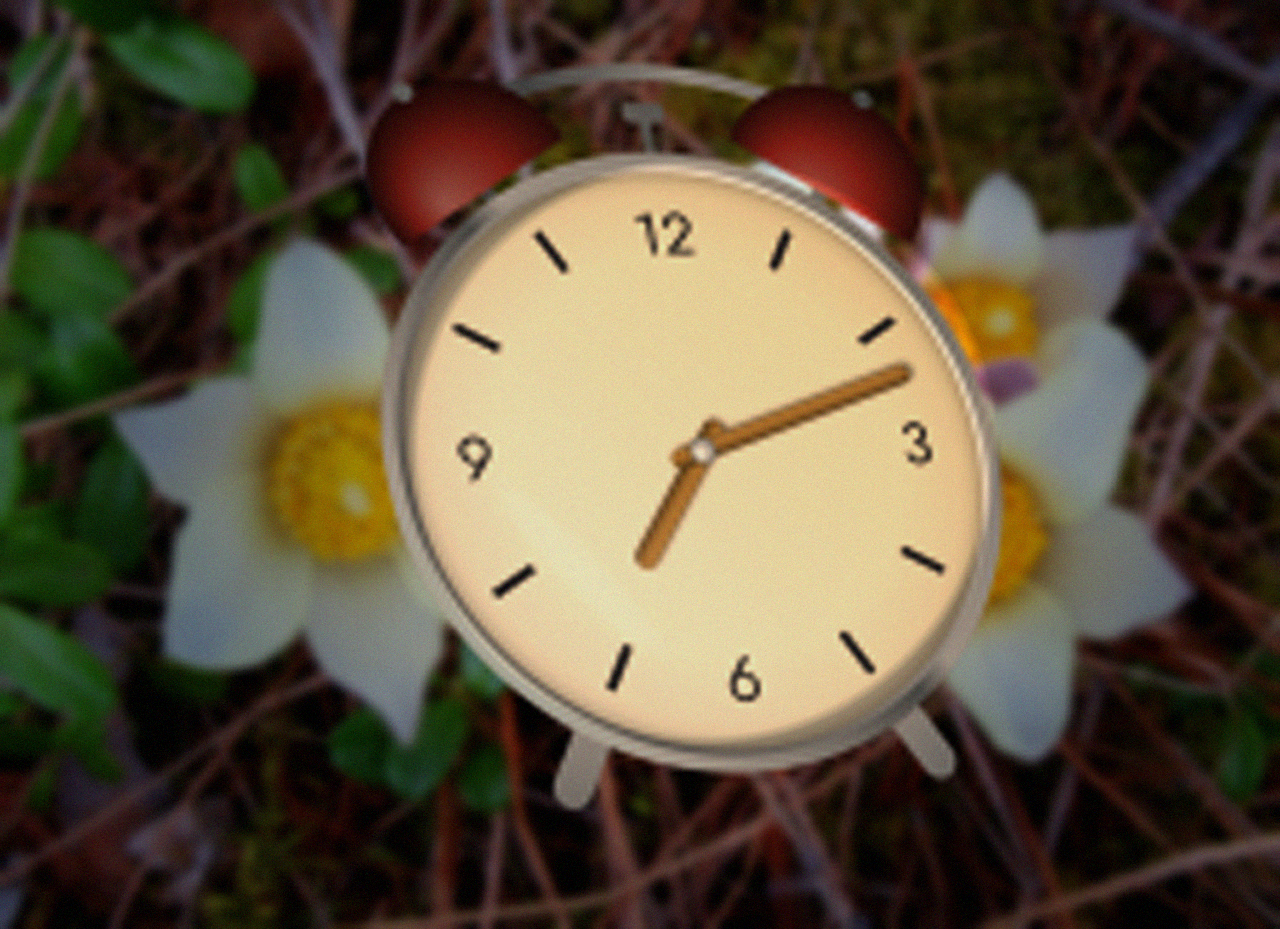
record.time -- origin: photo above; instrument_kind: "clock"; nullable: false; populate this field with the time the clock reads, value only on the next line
7:12
